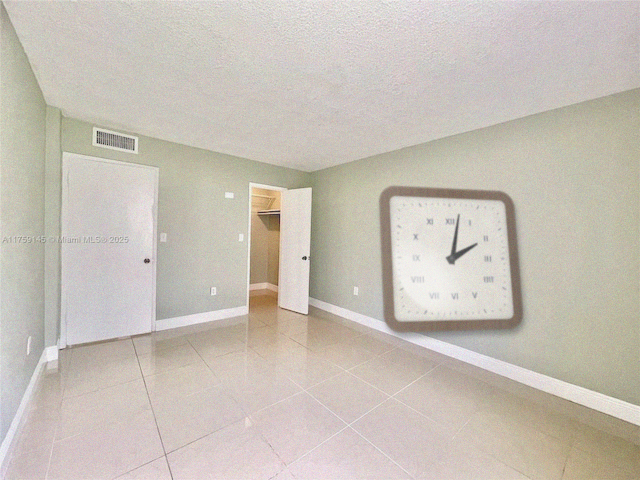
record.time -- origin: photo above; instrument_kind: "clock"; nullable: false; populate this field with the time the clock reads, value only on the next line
2:02
